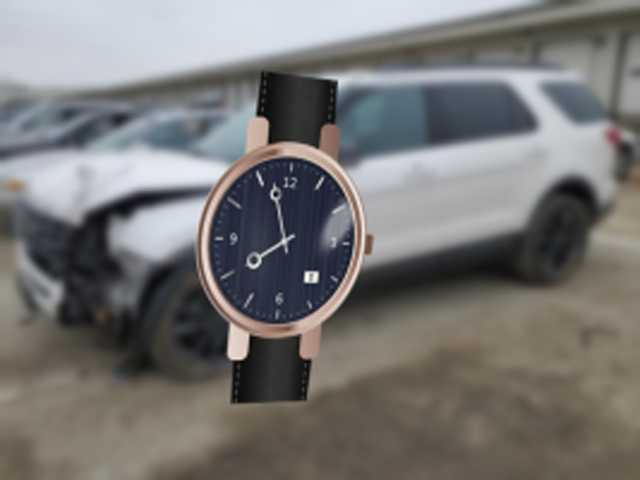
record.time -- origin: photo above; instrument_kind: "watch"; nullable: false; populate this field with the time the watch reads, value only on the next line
7:57
